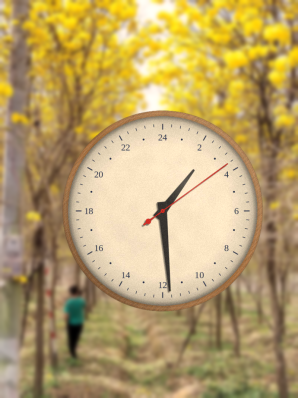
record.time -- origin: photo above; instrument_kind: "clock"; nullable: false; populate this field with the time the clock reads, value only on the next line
2:29:09
